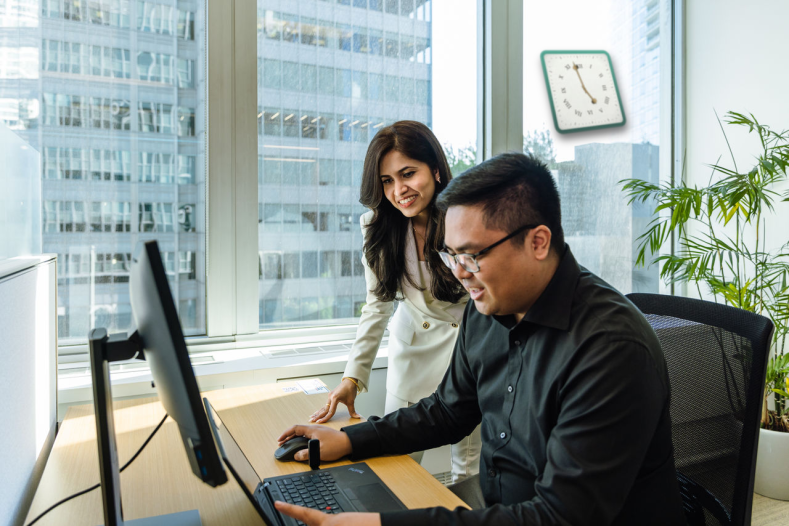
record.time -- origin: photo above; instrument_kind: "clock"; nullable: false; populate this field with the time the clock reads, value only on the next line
4:58
